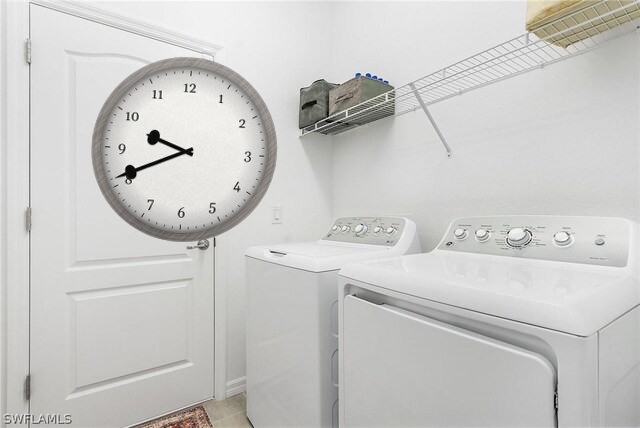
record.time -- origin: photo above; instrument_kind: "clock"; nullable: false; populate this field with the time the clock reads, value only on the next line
9:41
